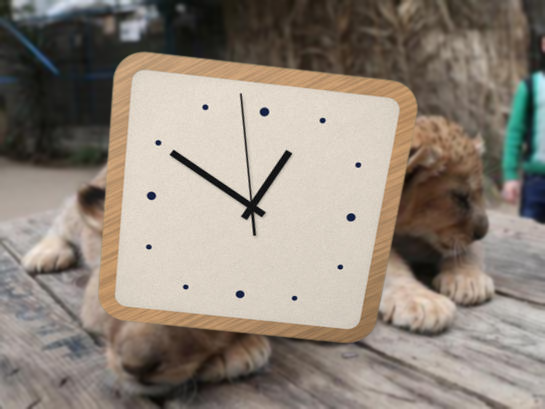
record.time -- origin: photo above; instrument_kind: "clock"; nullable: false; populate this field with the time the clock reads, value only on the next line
12:49:58
